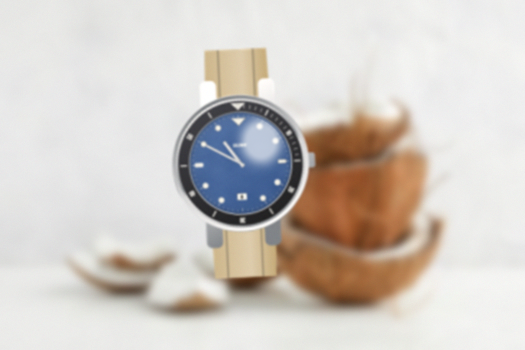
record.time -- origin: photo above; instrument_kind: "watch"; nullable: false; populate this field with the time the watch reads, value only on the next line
10:50
